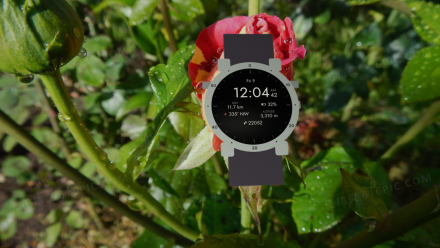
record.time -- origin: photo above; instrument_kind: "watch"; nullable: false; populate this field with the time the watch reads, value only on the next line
12:04
